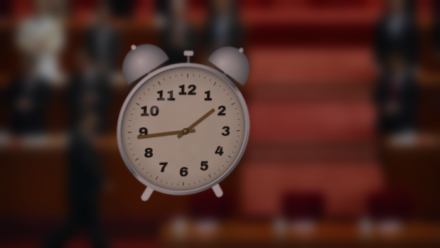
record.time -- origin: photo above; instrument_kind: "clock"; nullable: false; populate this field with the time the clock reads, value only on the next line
1:44
